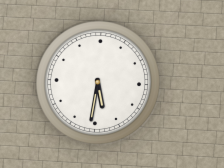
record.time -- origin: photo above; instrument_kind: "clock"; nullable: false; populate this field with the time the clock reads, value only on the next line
5:31
